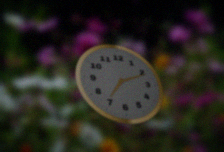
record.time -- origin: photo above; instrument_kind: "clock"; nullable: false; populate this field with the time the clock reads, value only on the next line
7:11
